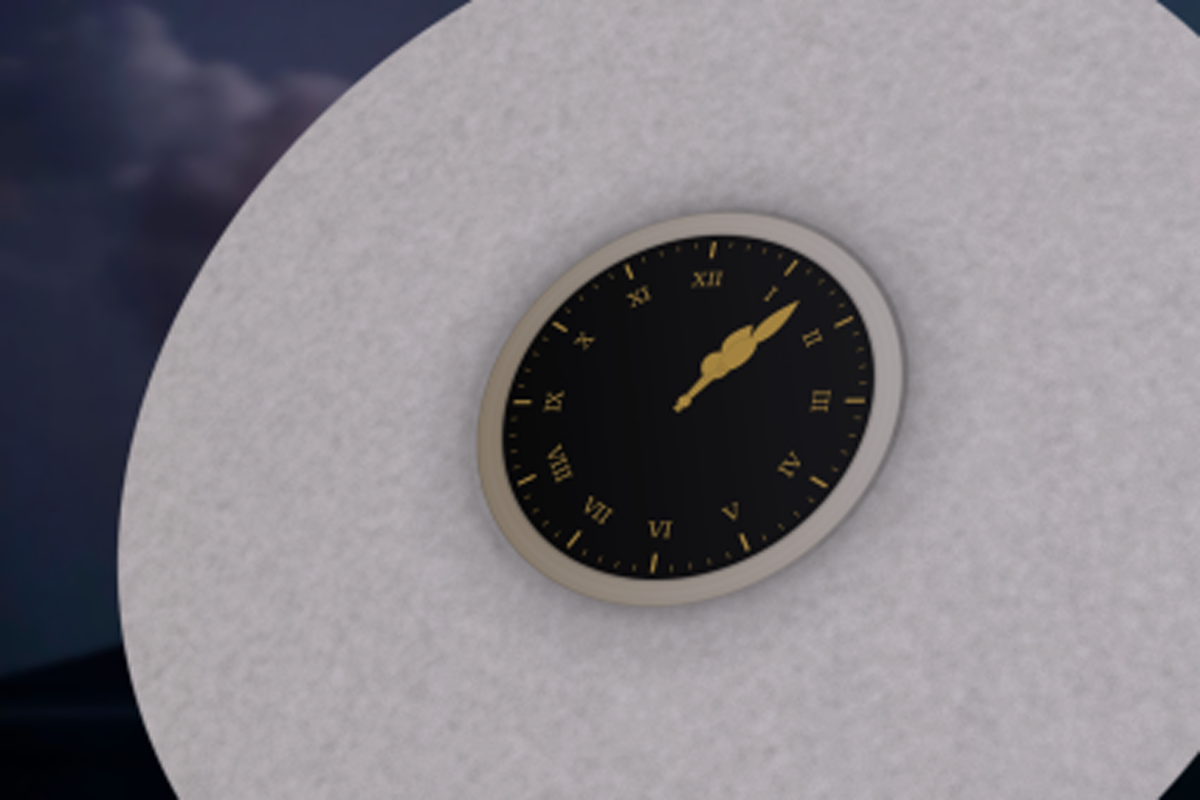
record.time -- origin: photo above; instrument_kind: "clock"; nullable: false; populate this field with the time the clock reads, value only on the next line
1:07
